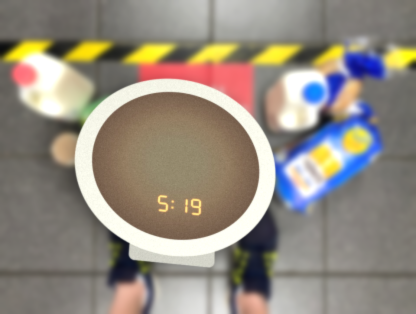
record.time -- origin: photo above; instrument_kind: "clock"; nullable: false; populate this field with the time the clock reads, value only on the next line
5:19
